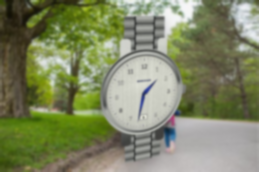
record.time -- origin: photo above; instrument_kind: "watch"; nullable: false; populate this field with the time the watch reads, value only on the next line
1:32
